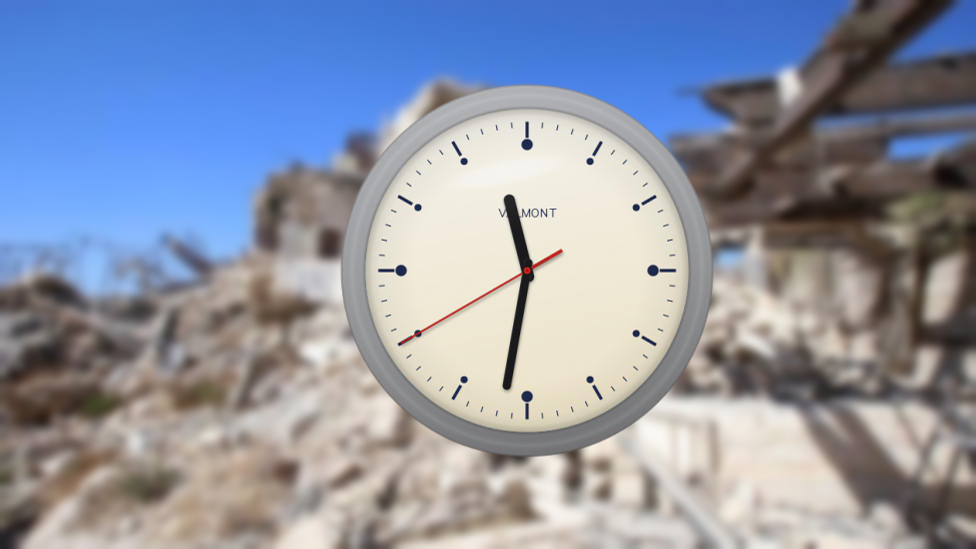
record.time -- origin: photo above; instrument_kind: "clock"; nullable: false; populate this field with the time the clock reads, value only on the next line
11:31:40
